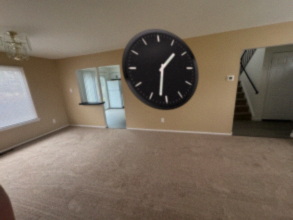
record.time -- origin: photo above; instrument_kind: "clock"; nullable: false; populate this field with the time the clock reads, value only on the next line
1:32
